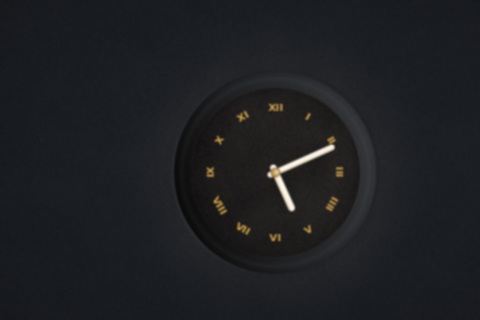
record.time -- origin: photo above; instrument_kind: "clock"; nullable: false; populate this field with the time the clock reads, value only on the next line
5:11
